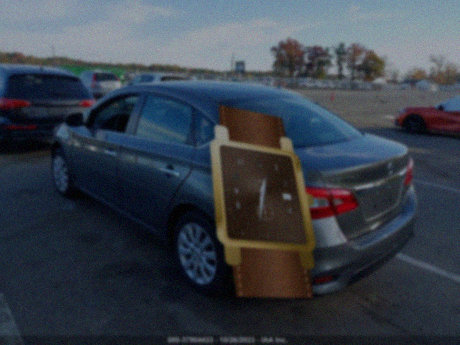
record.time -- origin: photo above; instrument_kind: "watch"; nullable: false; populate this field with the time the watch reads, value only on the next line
12:32
